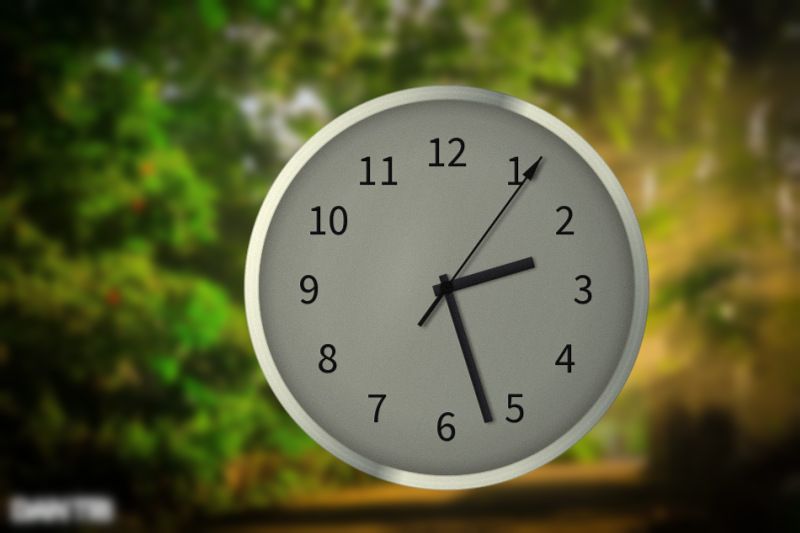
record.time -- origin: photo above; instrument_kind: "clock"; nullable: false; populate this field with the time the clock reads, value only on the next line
2:27:06
